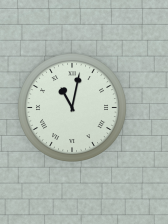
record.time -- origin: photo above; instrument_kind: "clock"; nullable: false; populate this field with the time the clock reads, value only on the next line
11:02
